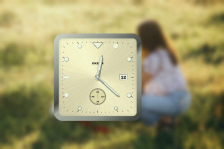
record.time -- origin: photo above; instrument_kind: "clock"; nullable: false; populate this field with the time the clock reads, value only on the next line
12:22
